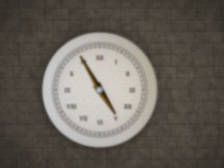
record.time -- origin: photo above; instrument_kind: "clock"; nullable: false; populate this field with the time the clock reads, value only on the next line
4:55
